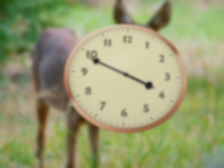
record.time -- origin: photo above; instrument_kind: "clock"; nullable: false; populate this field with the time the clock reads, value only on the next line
3:49
